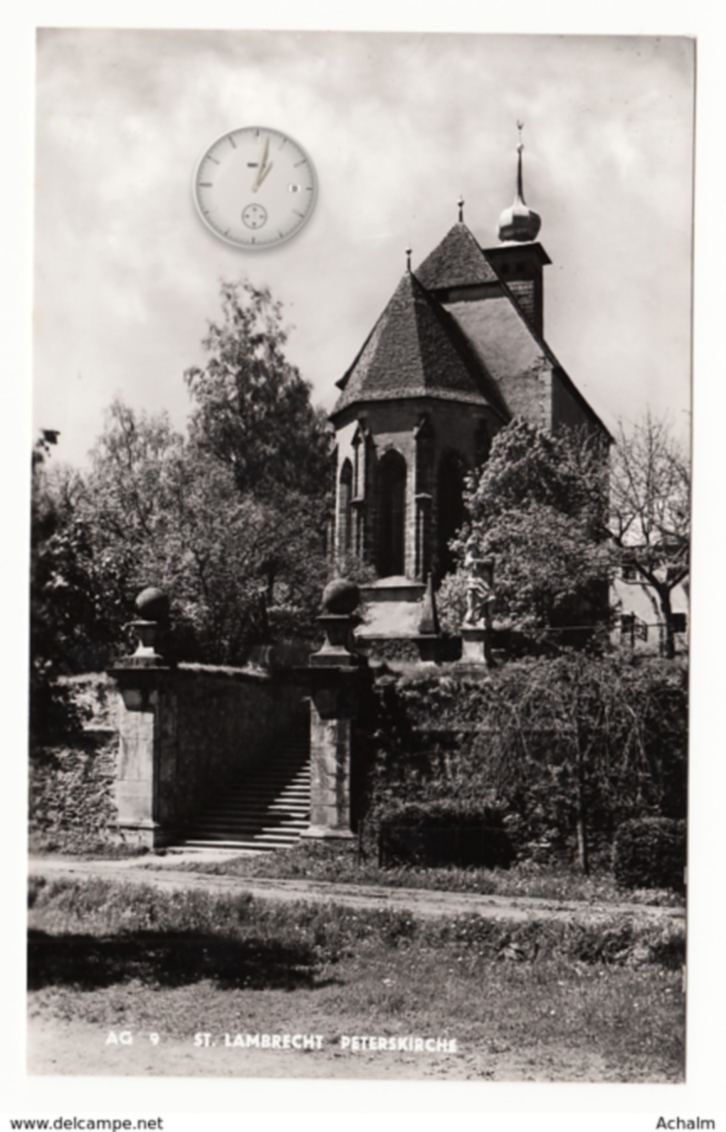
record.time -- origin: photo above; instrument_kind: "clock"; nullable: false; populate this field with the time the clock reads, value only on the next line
1:02
